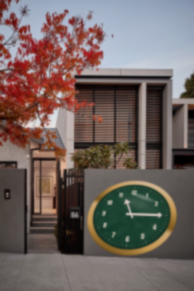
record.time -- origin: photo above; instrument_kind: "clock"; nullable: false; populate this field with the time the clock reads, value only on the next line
11:15
